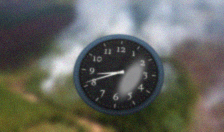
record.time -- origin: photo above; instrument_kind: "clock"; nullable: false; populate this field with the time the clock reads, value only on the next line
8:41
